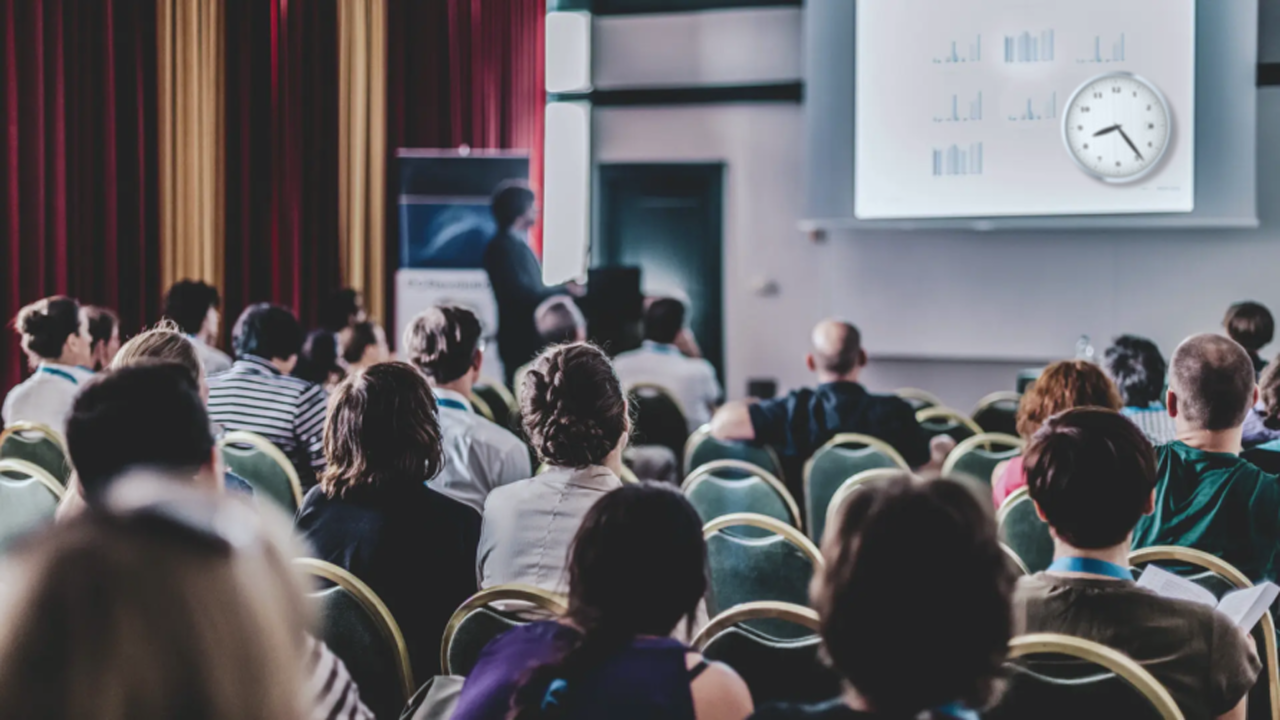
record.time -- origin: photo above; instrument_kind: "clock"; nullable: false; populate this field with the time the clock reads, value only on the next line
8:24
